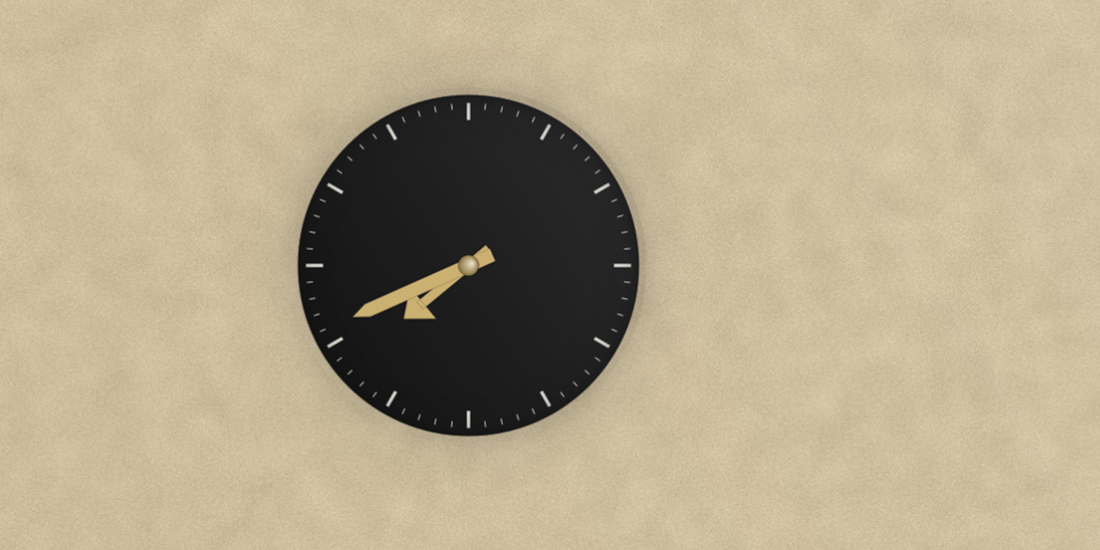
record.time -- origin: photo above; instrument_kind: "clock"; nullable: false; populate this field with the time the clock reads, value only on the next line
7:41
